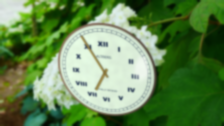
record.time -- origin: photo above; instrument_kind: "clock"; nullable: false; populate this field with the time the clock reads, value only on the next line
6:55
